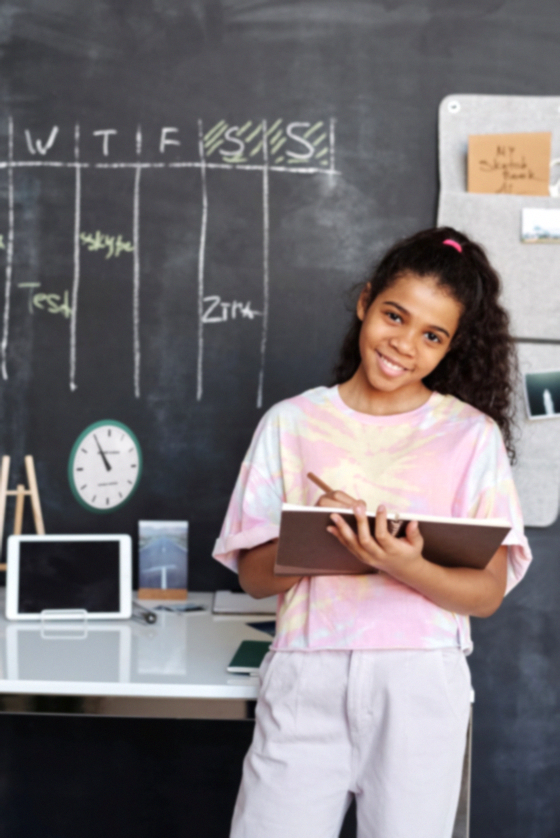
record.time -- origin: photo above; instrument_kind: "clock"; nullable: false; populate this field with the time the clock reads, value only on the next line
10:55
